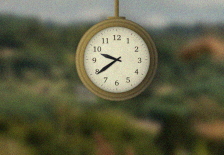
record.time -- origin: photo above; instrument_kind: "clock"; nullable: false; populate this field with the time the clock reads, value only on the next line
9:39
